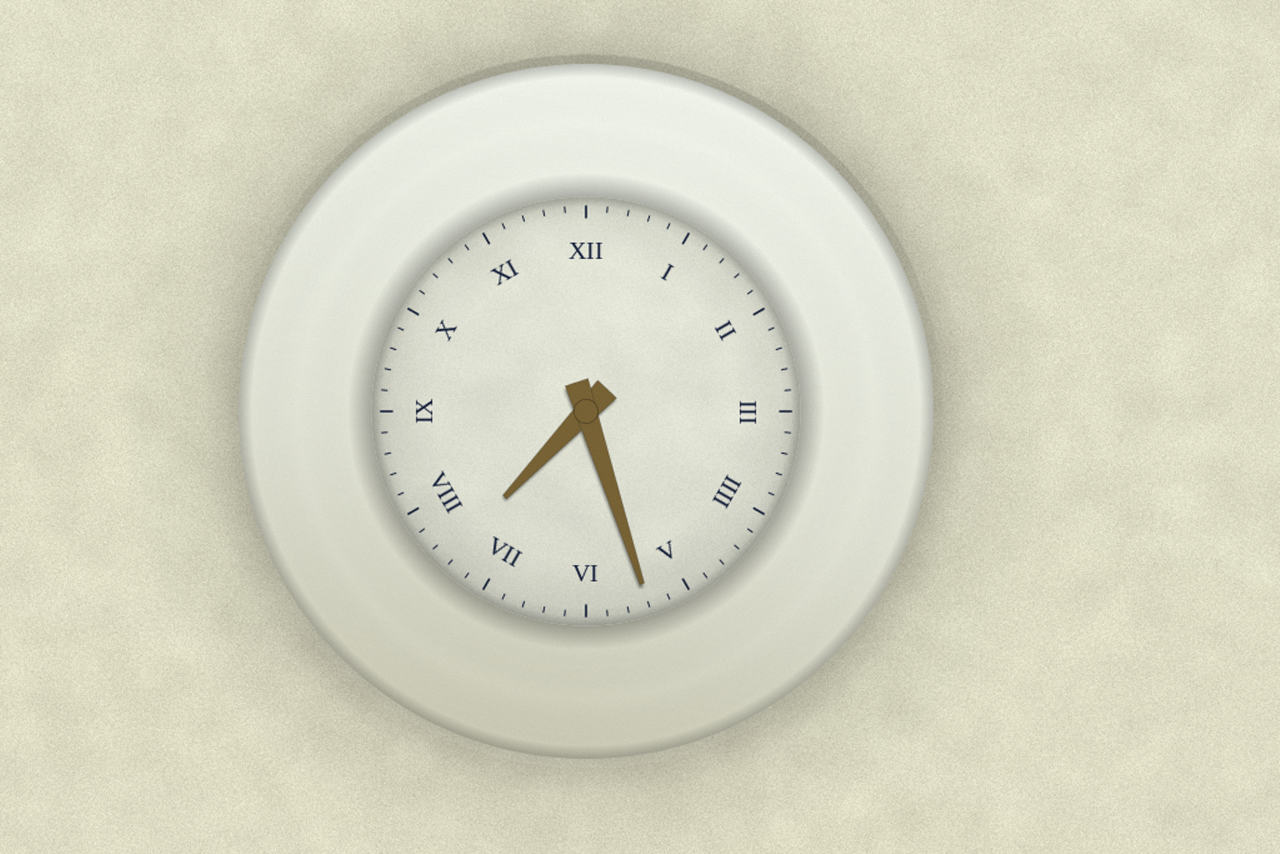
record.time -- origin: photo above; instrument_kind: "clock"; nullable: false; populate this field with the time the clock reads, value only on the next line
7:27
